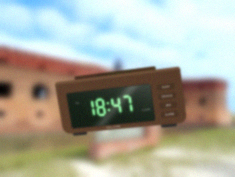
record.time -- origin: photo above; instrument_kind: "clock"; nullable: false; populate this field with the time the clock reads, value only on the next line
18:47
